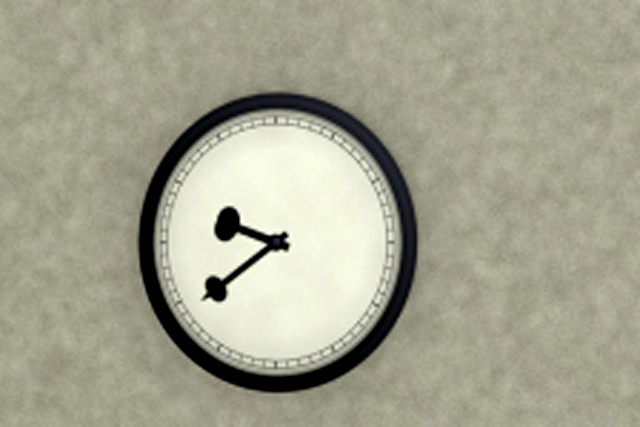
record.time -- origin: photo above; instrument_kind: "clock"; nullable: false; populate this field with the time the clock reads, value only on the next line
9:39
